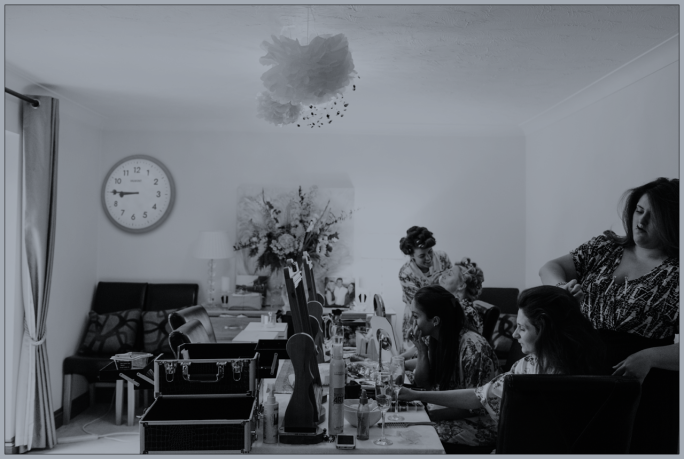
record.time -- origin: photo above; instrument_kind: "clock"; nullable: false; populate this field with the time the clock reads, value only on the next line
8:45
